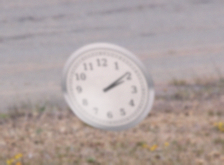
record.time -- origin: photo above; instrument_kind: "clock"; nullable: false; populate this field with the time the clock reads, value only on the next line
2:09
